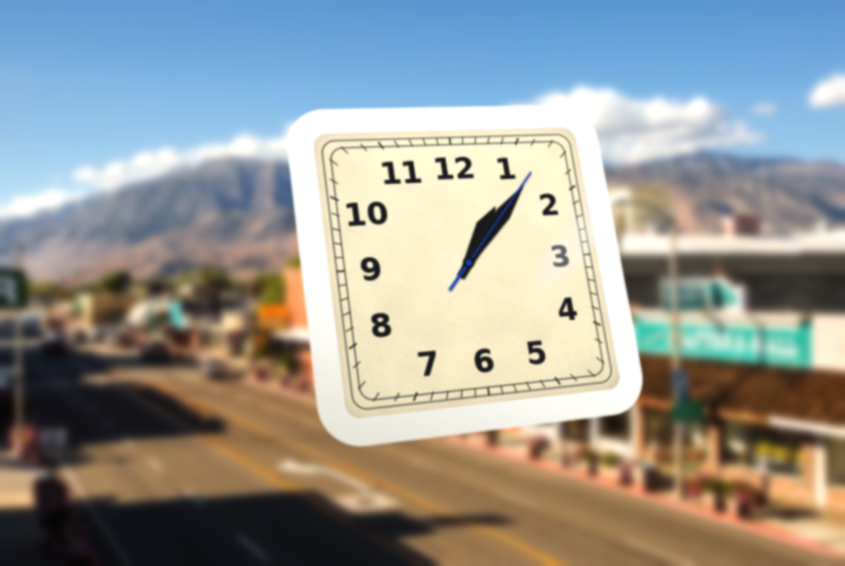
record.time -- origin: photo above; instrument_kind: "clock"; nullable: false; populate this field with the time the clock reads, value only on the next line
1:07:07
